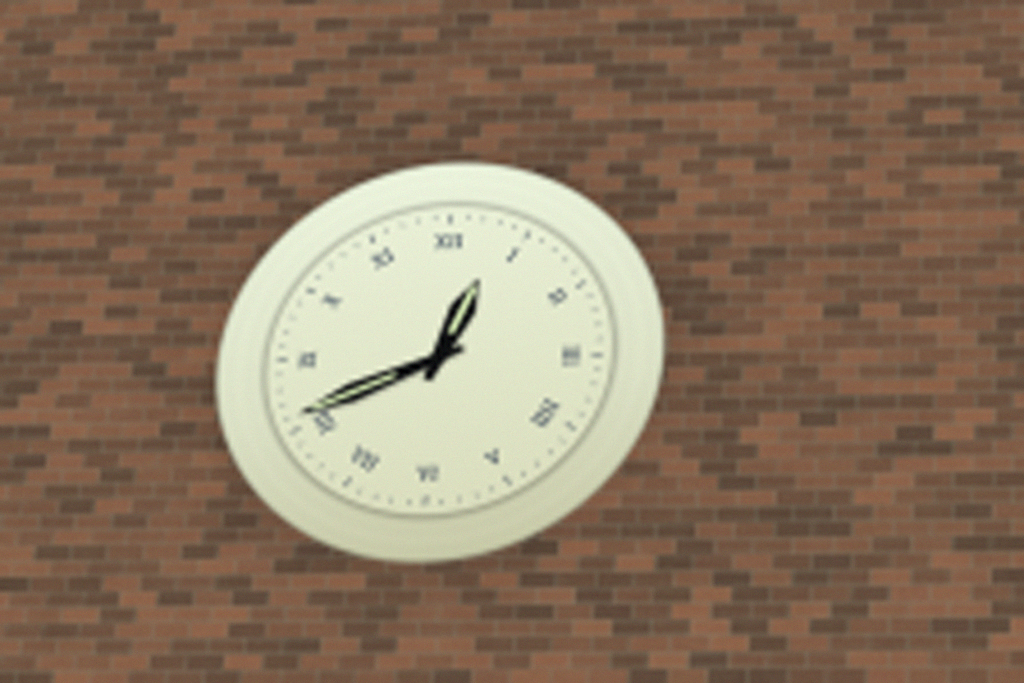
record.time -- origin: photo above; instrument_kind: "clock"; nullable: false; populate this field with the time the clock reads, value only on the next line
12:41
